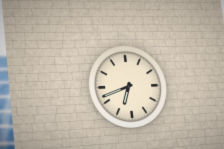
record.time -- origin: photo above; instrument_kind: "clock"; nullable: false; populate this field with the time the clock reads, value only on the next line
6:42
